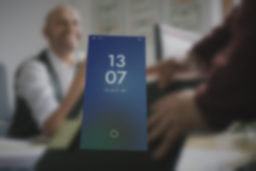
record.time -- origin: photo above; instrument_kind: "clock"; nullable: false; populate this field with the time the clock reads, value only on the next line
13:07
